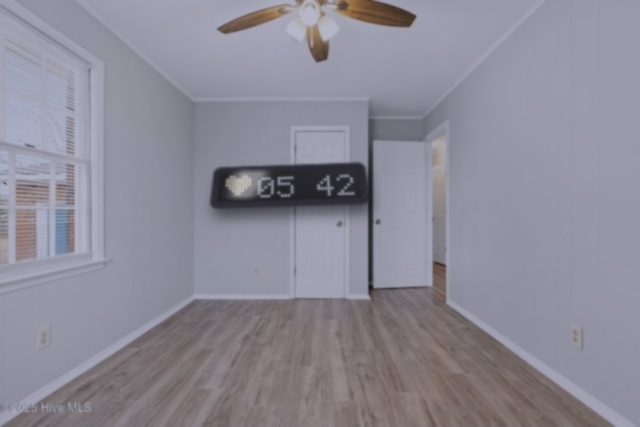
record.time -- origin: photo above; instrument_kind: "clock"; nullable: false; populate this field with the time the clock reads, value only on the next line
5:42
